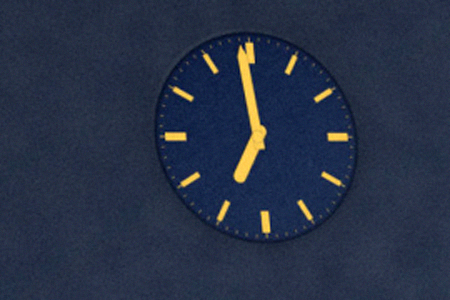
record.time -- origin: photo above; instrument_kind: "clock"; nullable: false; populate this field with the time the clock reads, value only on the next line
6:59
